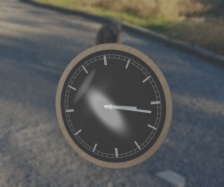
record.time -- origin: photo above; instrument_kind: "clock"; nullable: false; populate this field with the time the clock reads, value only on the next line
3:17
